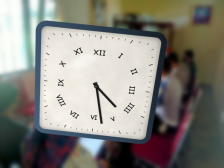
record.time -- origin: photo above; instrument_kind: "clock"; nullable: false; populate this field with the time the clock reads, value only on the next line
4:28
